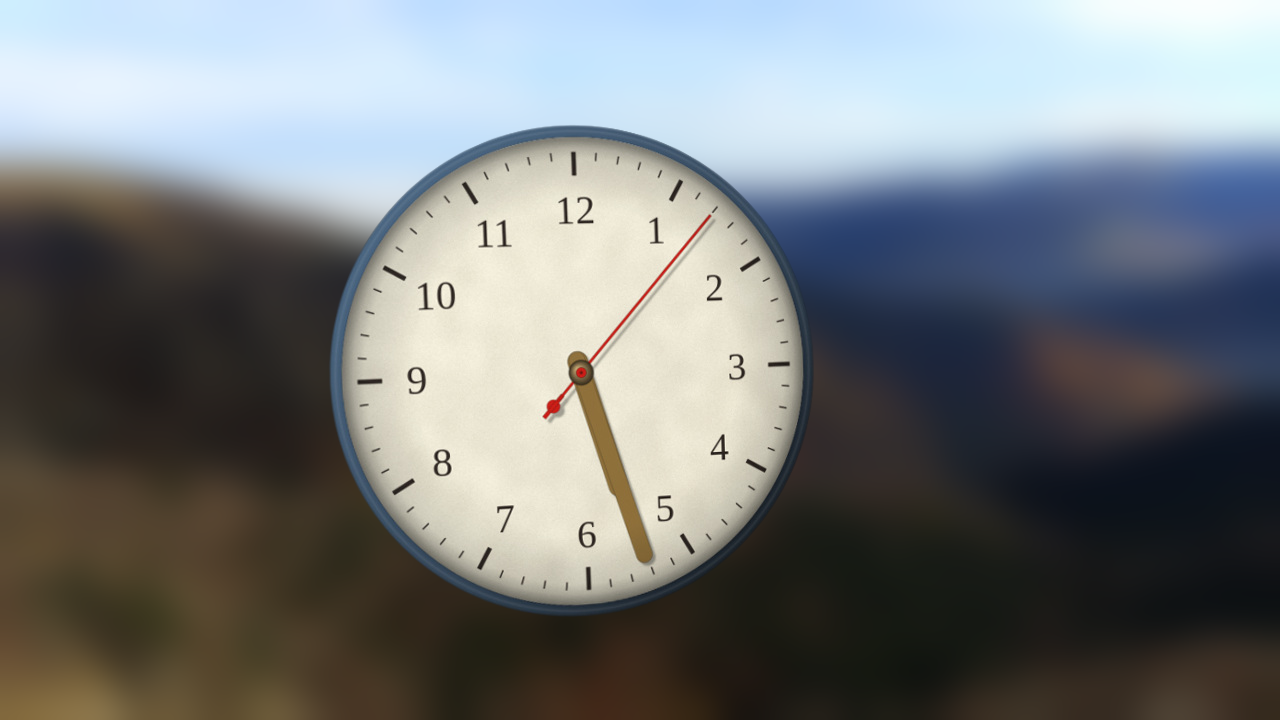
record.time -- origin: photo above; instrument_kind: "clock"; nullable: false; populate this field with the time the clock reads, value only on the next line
5:27:07
